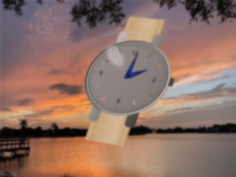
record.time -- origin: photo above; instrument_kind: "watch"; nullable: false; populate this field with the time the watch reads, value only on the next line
2:01
